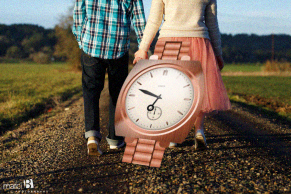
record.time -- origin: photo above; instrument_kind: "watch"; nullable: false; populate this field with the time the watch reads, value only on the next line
6:48
